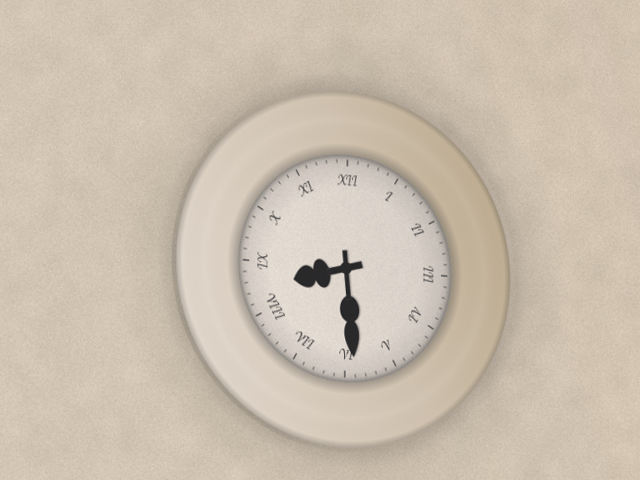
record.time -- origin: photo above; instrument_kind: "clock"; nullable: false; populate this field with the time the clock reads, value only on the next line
8:29
